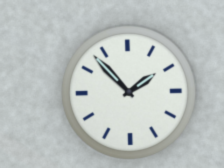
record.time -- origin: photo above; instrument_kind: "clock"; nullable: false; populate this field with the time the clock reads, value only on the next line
1:53
